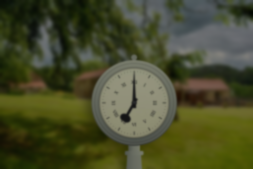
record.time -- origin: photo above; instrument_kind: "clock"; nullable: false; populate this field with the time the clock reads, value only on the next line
7:00
